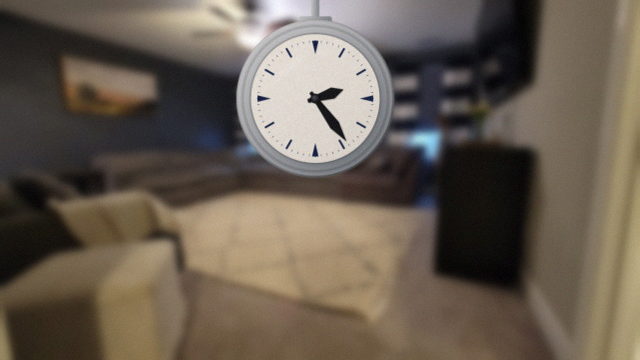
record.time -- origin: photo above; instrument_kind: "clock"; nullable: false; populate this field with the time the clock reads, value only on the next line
2:24
